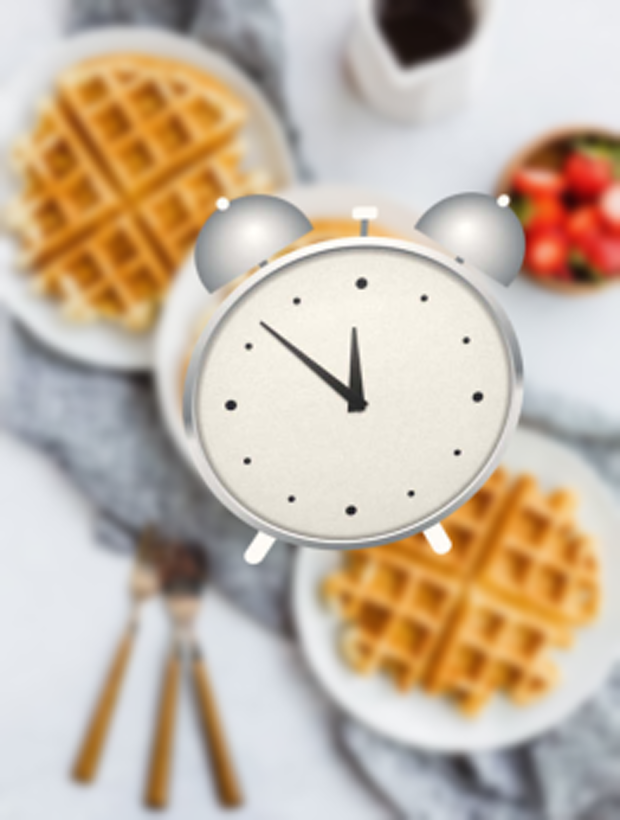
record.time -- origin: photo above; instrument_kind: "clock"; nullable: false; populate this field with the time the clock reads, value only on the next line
11:52
